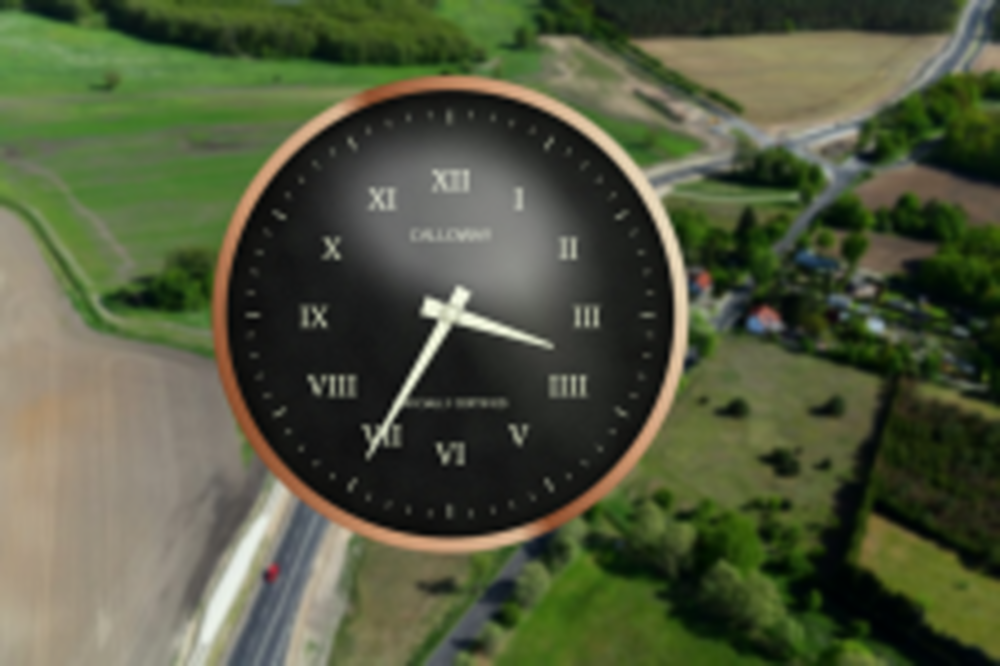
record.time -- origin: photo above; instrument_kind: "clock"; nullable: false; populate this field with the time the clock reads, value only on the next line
3:35
